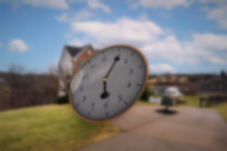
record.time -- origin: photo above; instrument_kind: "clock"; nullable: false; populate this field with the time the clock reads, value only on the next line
6:06
